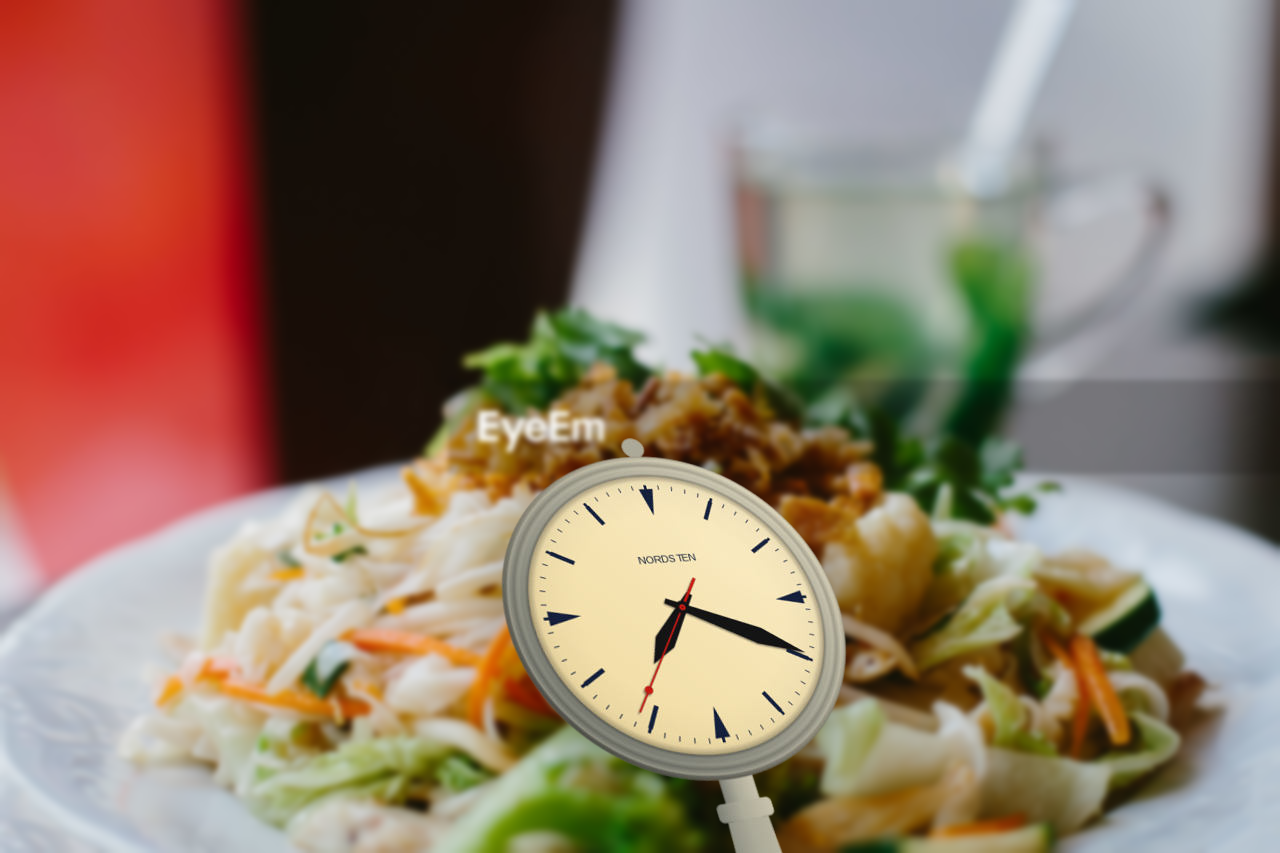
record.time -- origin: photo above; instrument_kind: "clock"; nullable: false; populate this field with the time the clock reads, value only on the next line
7:19:36
